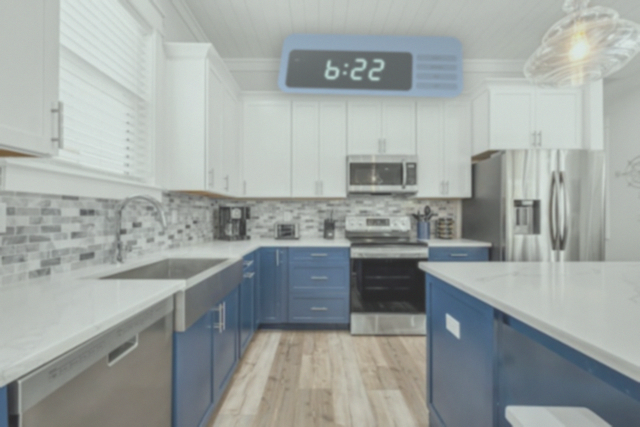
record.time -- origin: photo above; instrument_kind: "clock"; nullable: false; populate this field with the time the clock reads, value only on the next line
6:22
